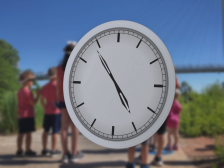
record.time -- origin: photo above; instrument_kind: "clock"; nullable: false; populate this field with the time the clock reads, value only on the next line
4:54
